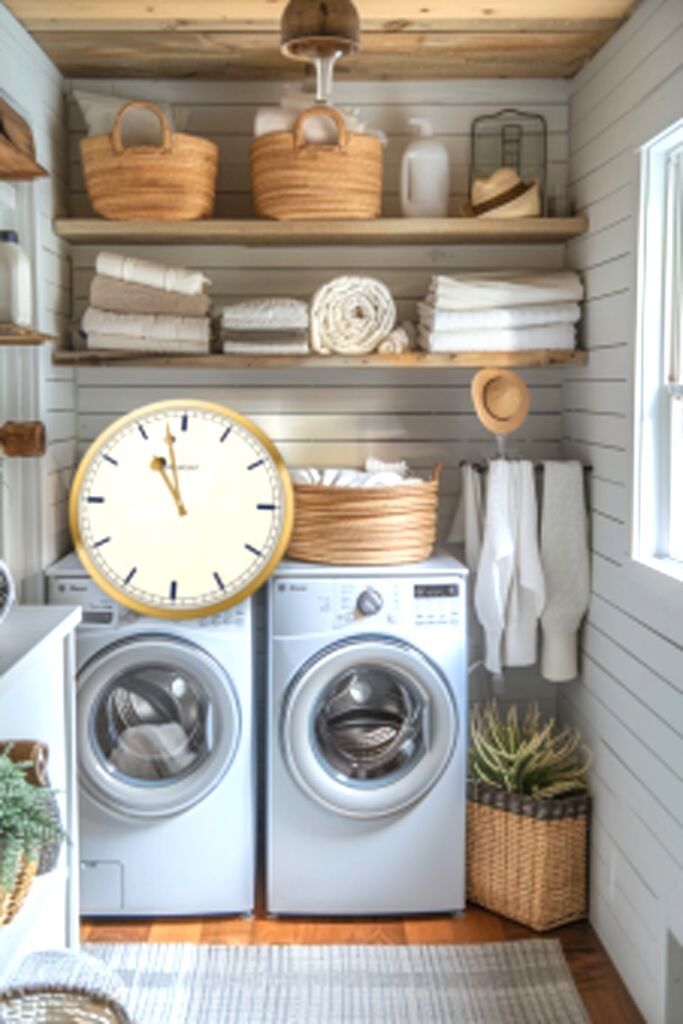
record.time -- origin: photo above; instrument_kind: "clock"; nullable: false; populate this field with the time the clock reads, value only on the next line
10:58
